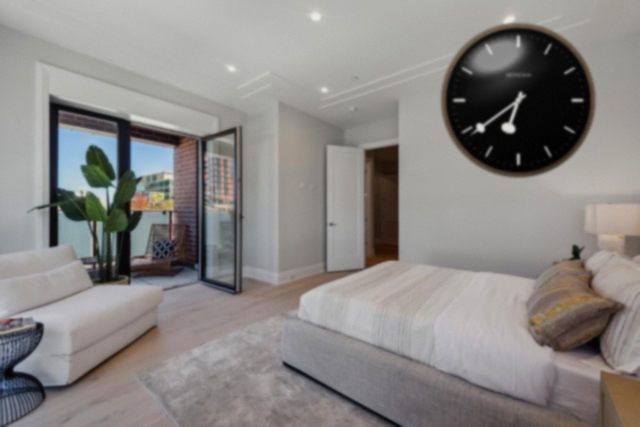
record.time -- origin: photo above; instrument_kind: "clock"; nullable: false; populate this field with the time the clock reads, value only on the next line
6:39
